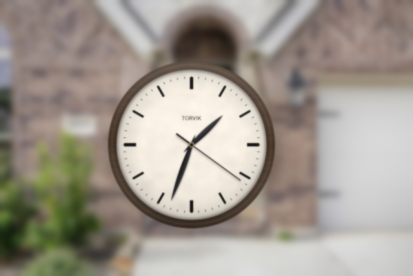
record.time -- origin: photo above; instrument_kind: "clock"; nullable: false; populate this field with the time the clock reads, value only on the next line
1:33:21
